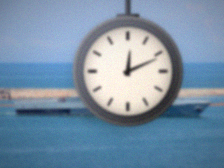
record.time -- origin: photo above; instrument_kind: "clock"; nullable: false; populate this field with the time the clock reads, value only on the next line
12:11
